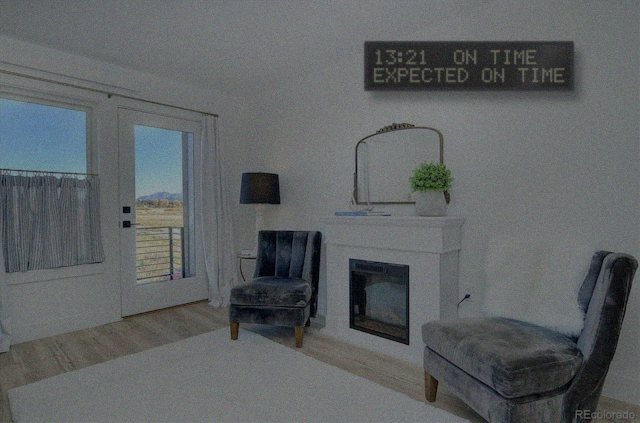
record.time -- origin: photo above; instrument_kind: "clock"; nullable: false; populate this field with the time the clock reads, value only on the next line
13:21
